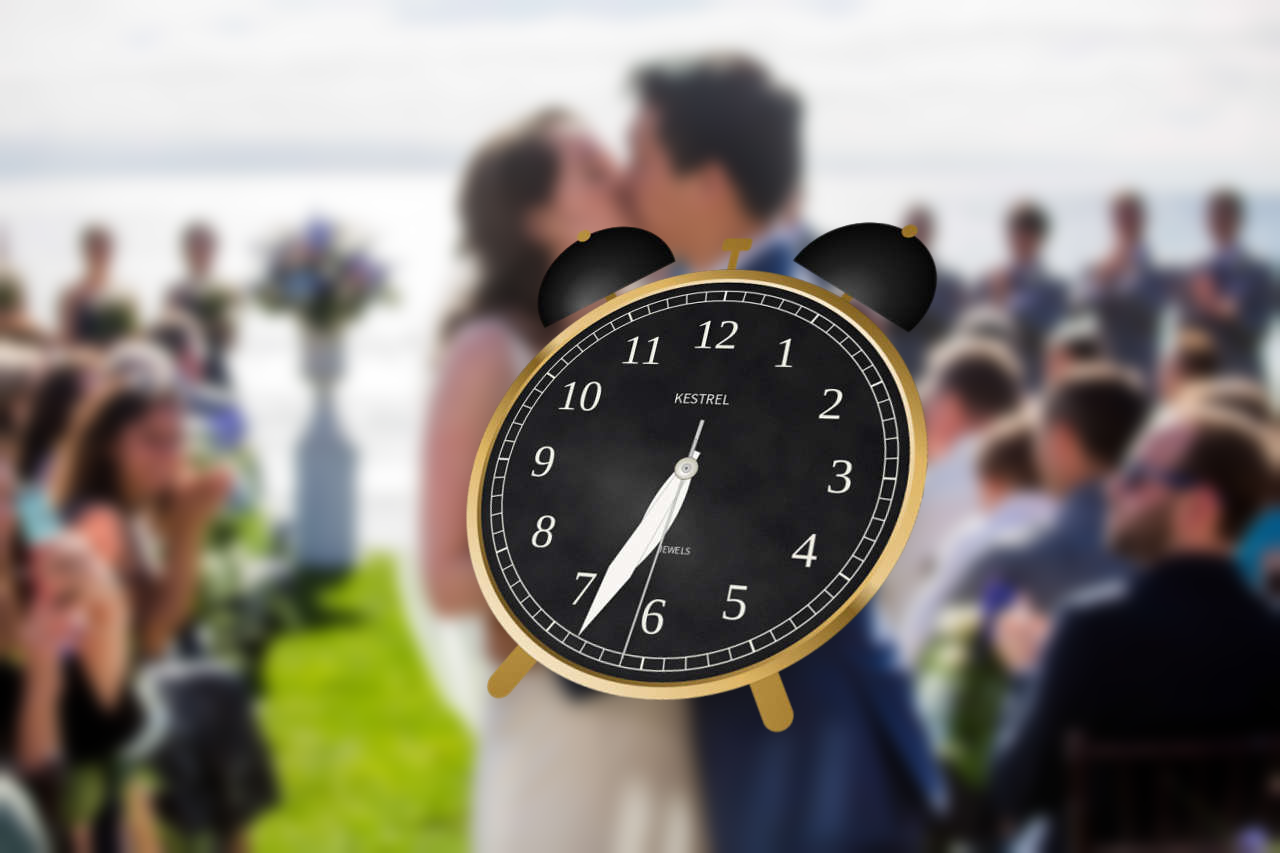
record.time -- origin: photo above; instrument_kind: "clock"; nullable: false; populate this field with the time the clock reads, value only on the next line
6:33:31
